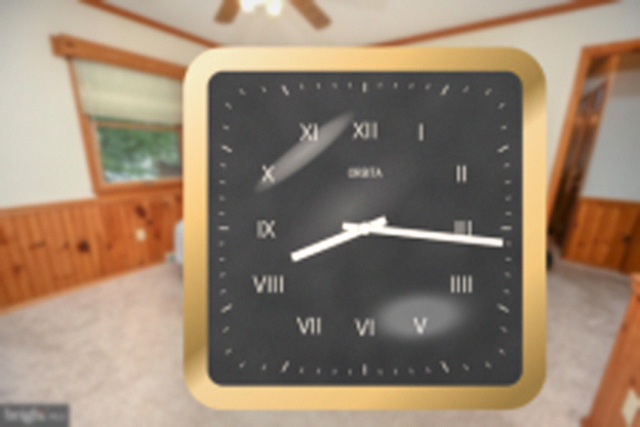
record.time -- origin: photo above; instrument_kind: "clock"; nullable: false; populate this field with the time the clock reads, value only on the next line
8:16
